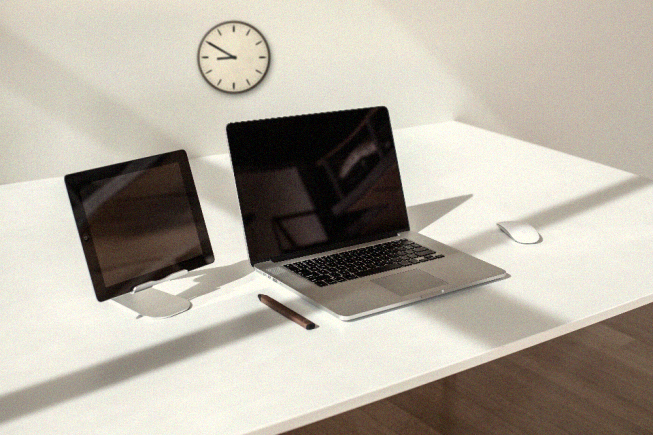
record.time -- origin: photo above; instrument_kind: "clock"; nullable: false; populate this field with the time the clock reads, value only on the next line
8:50
